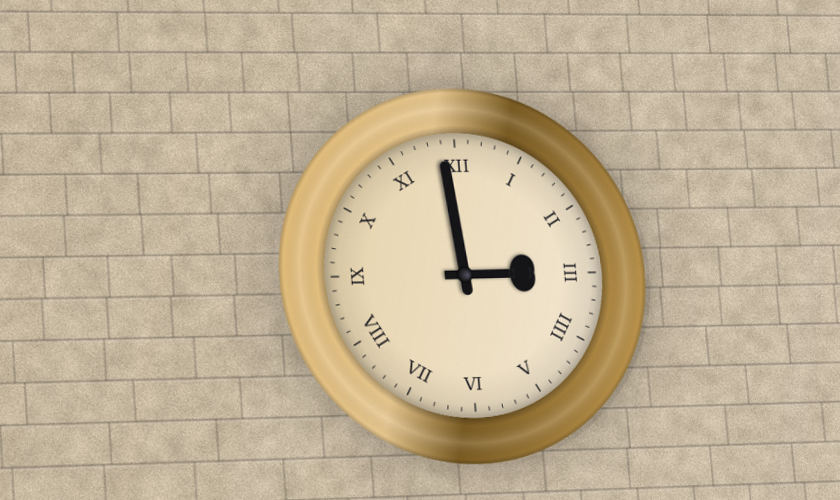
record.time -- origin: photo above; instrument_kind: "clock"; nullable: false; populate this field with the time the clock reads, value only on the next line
2:59
